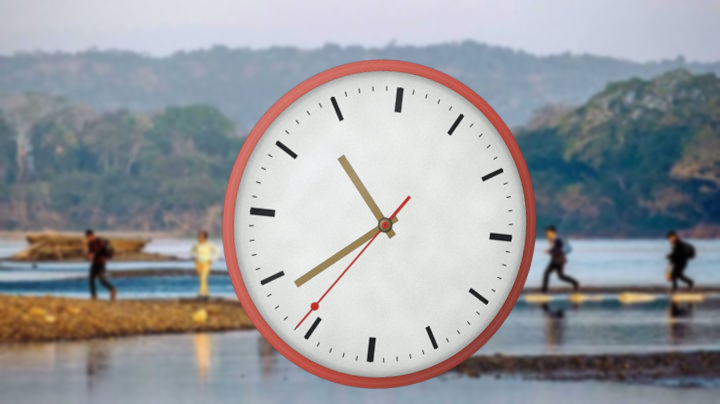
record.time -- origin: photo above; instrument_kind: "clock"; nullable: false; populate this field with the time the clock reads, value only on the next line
10:38:36
